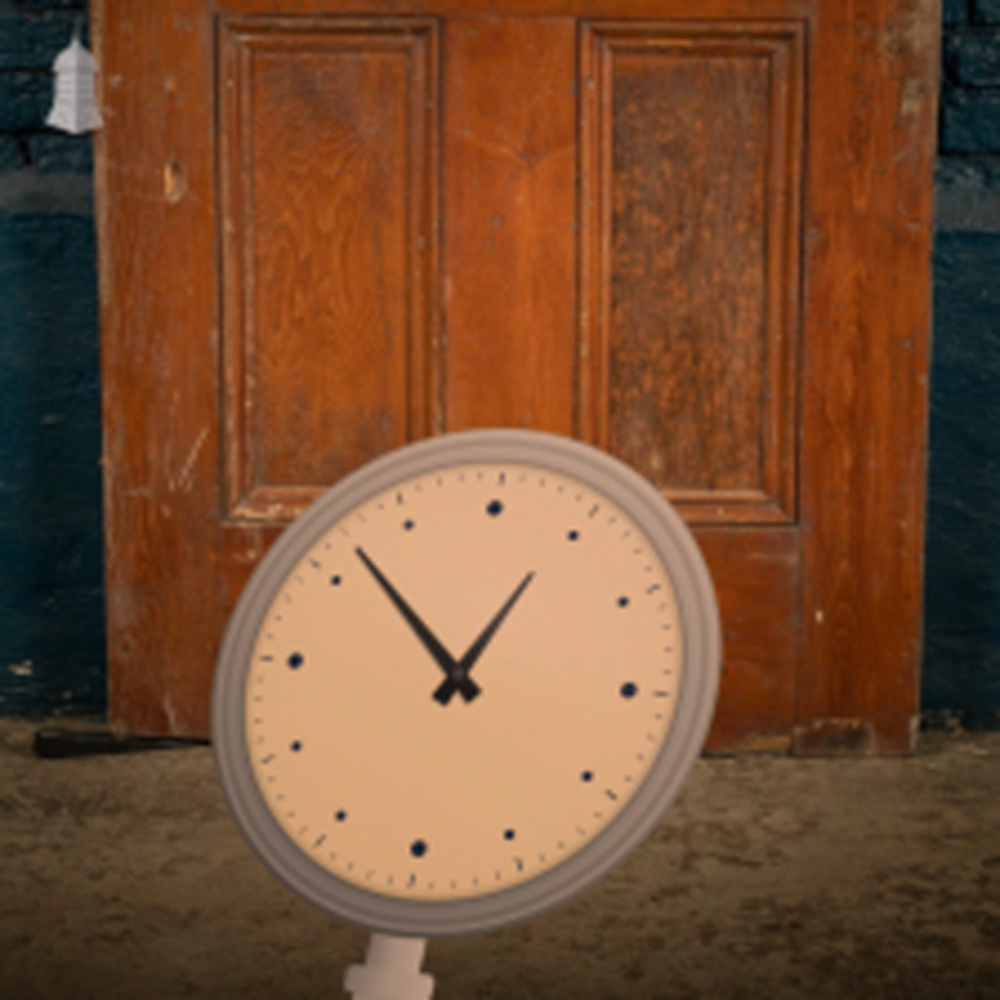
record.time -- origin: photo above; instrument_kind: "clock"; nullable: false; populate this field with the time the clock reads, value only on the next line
12:52
